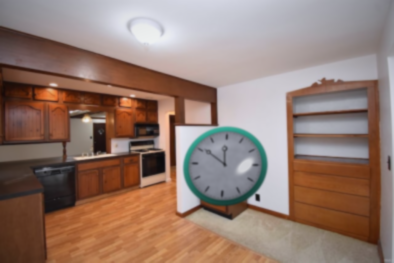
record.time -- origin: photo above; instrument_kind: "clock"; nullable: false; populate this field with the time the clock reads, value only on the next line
11:51
